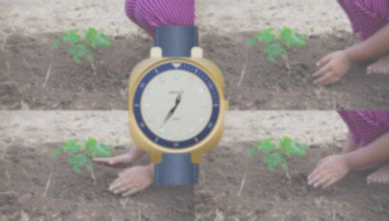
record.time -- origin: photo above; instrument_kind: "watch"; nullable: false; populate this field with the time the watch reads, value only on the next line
12:36
